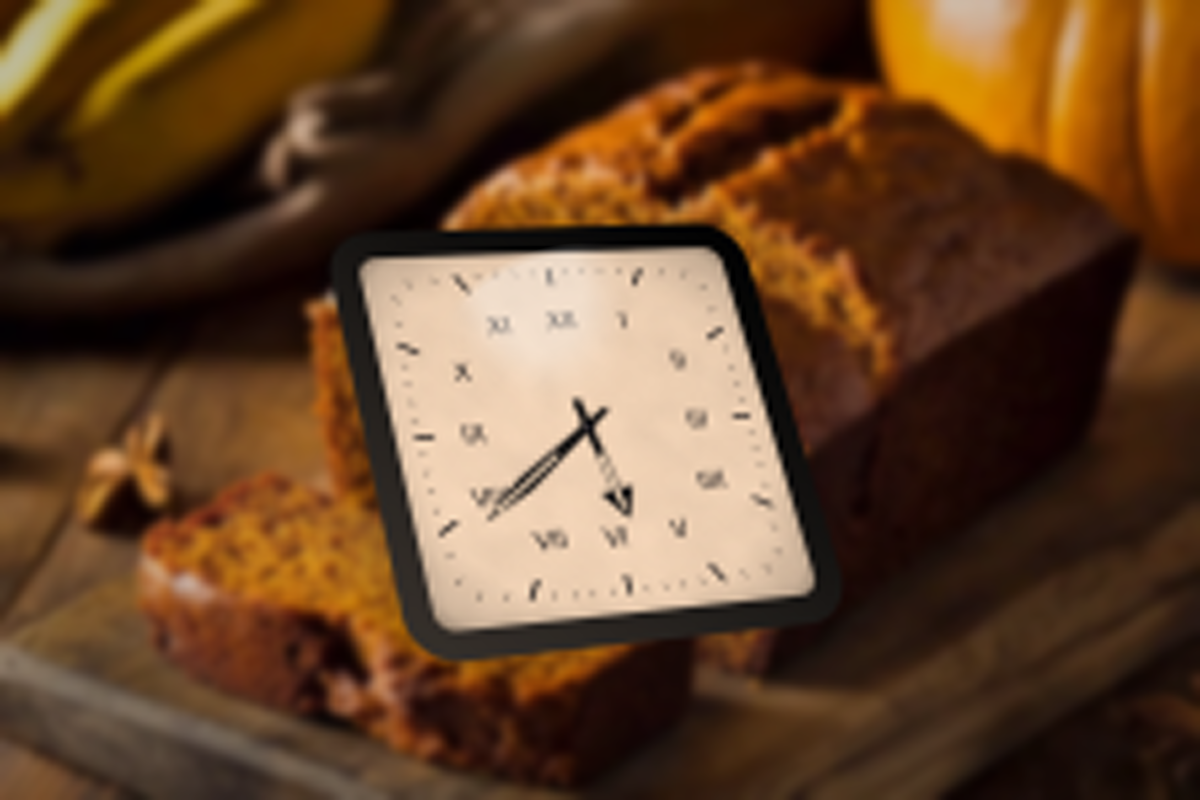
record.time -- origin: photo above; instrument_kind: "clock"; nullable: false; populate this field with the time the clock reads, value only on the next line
5:39
